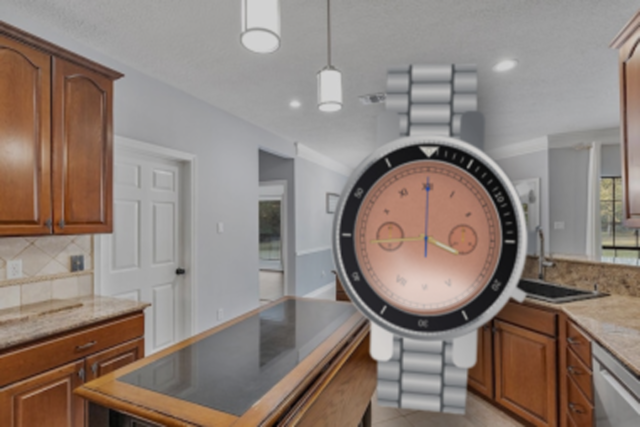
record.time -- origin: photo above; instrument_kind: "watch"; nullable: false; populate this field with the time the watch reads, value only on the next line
3:44
